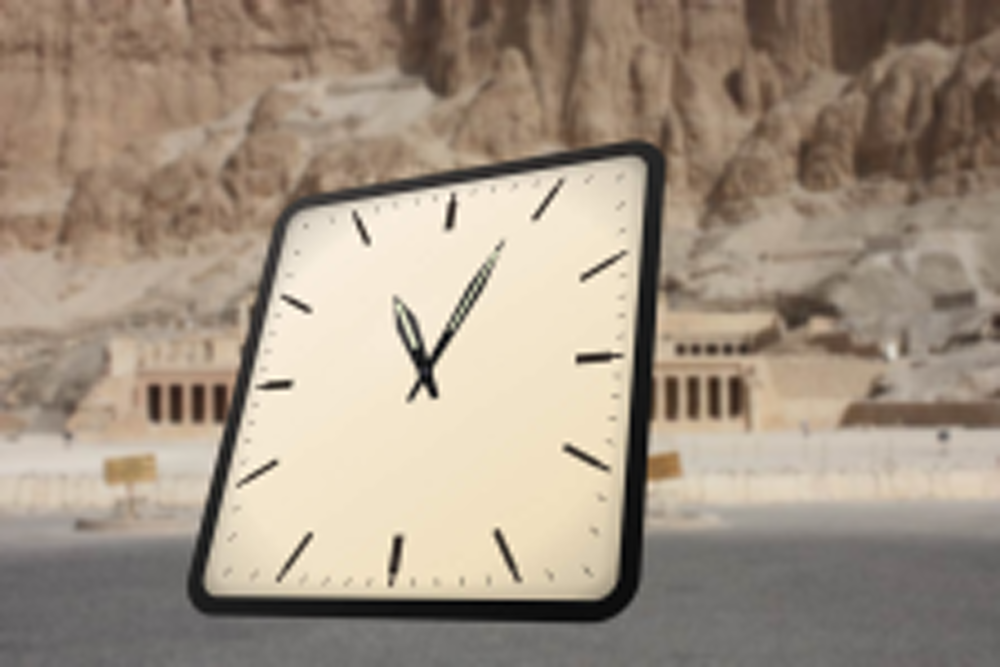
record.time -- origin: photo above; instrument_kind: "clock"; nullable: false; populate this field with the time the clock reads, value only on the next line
11:04
